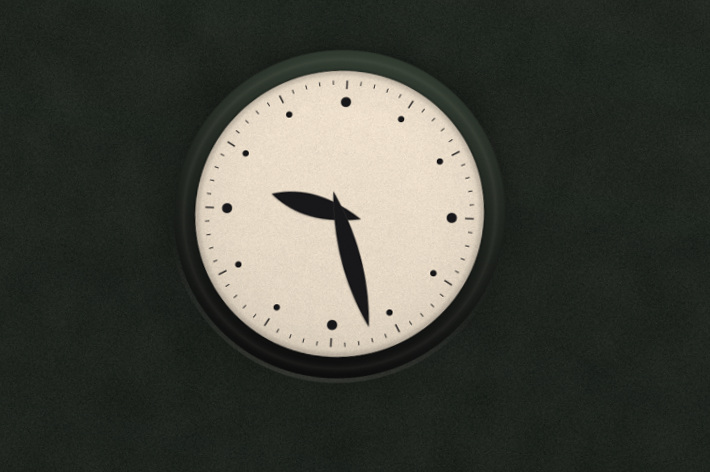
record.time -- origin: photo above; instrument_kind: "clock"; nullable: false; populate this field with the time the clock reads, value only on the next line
9:27
